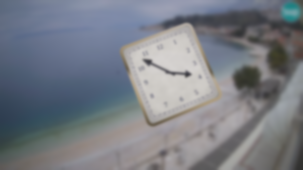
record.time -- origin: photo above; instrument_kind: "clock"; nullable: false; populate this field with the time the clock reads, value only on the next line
3:53
